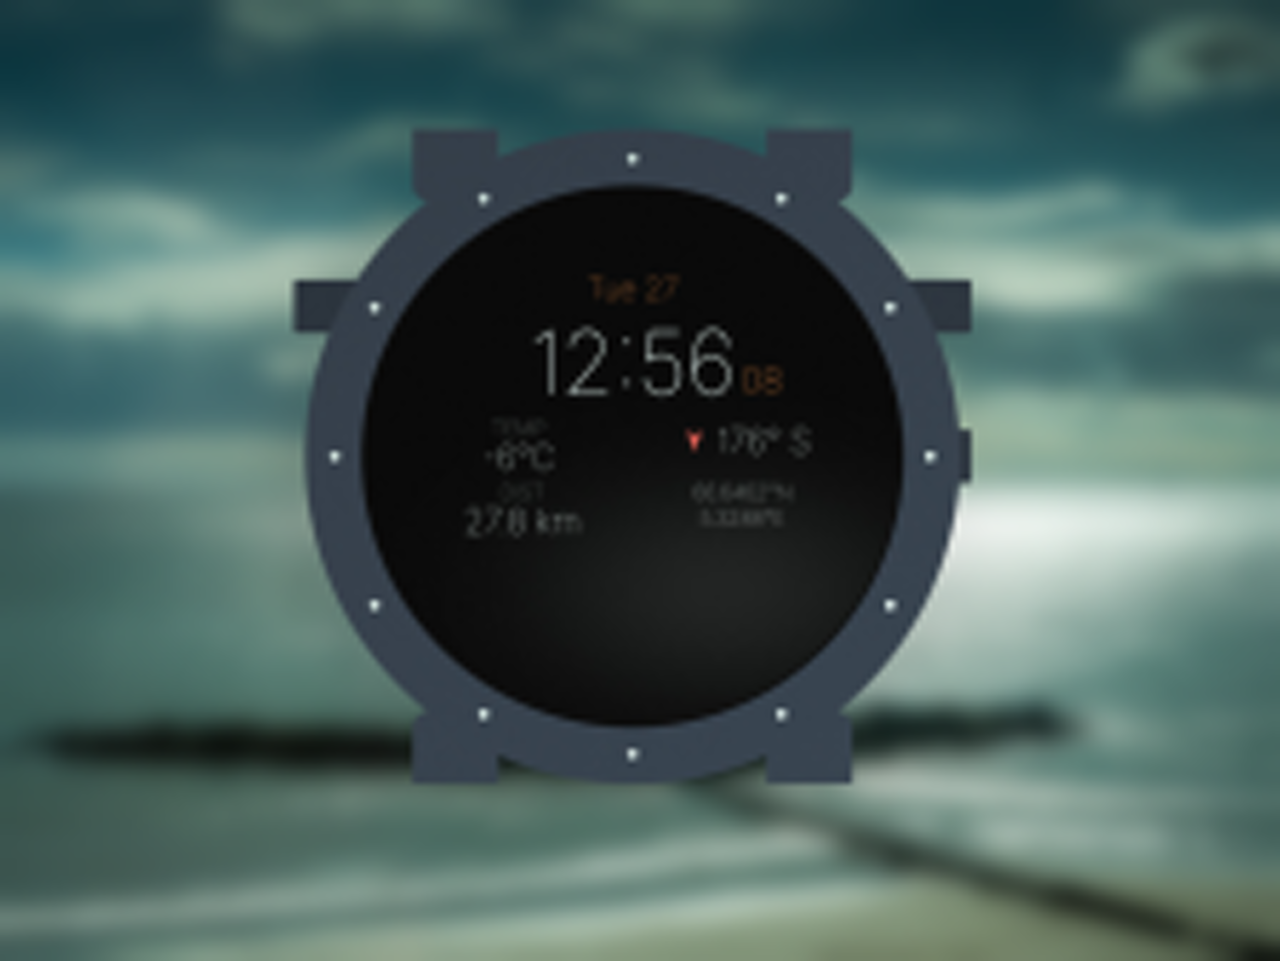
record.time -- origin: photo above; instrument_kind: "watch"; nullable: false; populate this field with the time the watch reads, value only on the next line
12:56
